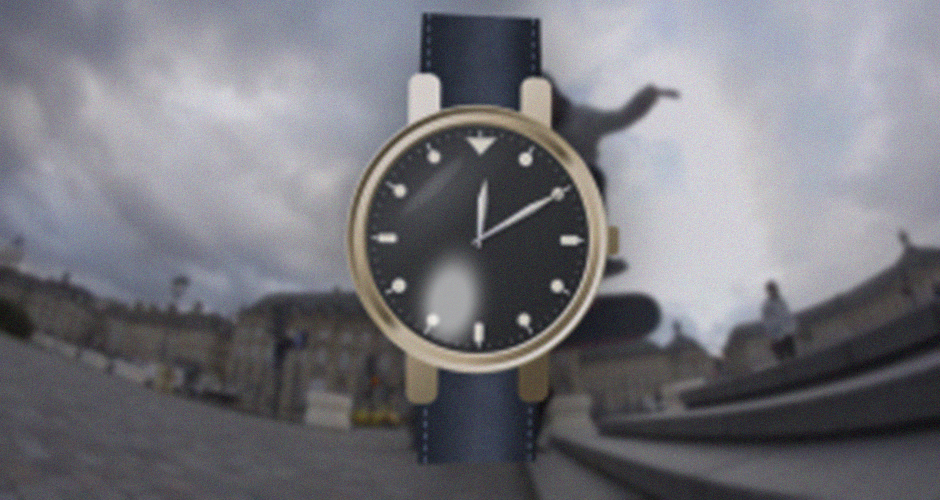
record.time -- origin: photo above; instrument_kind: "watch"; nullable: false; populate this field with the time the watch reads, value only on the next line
12:10
